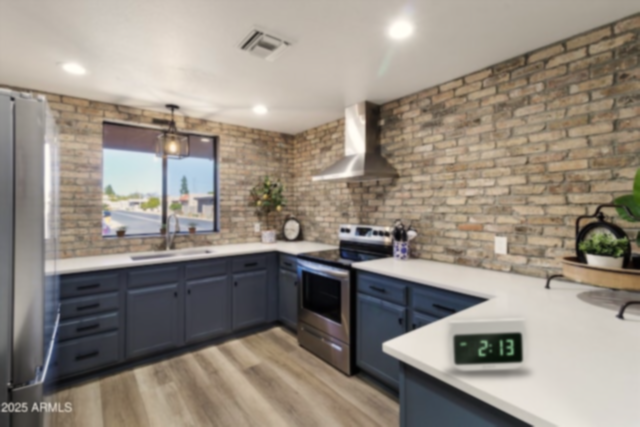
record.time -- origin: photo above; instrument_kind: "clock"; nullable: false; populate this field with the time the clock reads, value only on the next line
2:13
